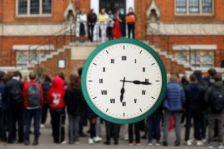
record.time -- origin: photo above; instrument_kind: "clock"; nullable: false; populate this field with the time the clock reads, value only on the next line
6:16
